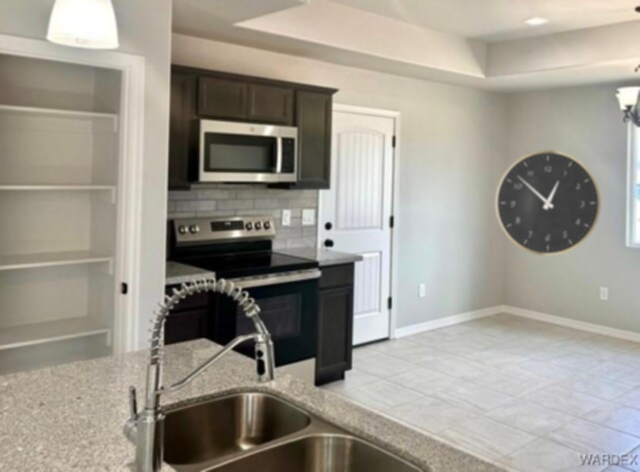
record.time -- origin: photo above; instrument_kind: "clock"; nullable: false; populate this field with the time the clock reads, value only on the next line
12:52
